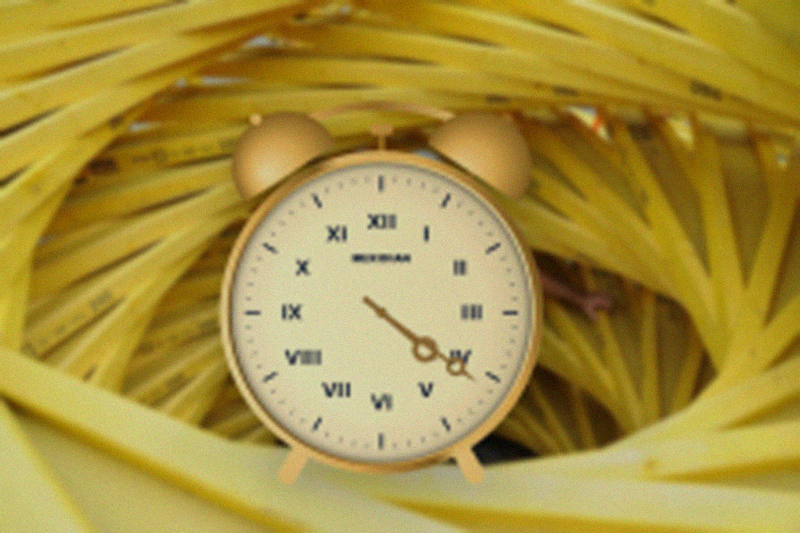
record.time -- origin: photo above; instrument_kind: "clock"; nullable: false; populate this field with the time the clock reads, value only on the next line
4:21
